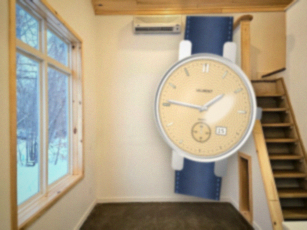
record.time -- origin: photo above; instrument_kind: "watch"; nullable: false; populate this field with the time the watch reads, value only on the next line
1:46
